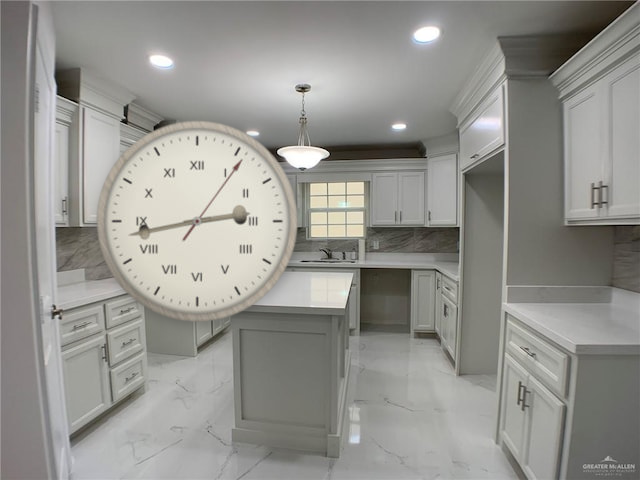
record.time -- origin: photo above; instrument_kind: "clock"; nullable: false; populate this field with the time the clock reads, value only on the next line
2:43:06
